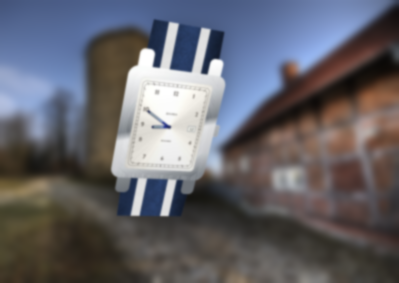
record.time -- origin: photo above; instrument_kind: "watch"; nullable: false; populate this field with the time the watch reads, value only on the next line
8:50
